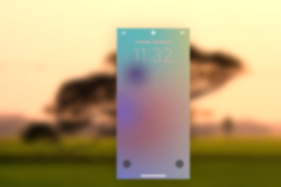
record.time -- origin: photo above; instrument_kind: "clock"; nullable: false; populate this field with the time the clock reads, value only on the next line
11:32
